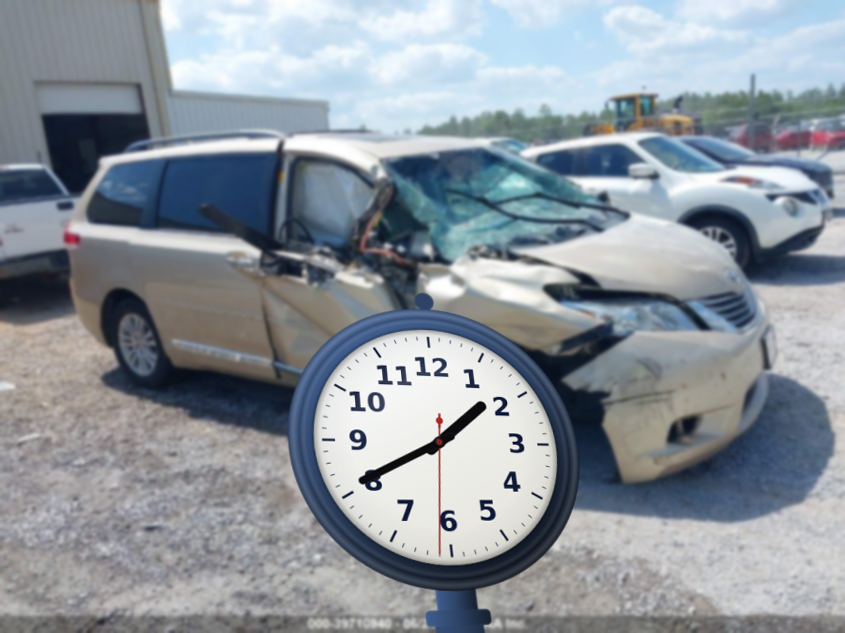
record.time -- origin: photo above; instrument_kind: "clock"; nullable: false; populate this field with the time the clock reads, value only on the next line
1:40:31
